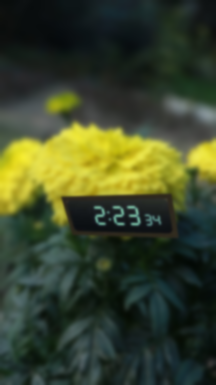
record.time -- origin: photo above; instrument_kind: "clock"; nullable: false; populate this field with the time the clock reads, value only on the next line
2:23
